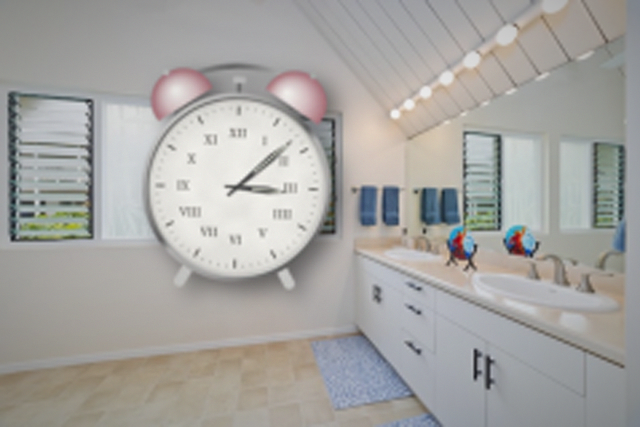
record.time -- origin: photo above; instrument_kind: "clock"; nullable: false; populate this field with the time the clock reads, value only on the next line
3:08
